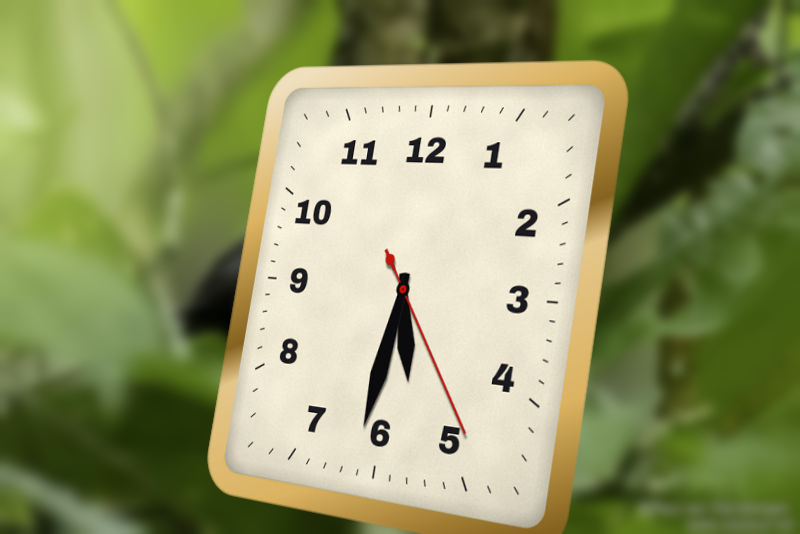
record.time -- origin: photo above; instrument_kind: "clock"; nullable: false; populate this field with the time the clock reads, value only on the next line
5:31:24
